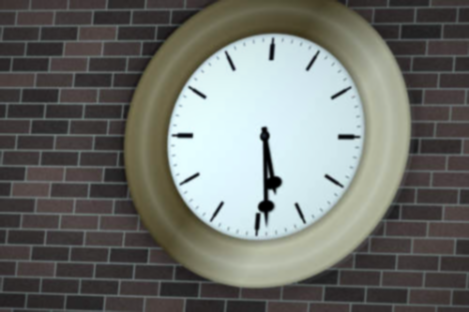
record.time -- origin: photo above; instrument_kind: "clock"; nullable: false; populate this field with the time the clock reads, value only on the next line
5:29
